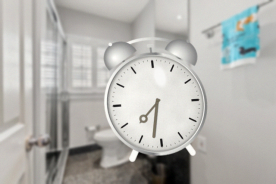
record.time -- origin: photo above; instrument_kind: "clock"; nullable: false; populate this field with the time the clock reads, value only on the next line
7:32
